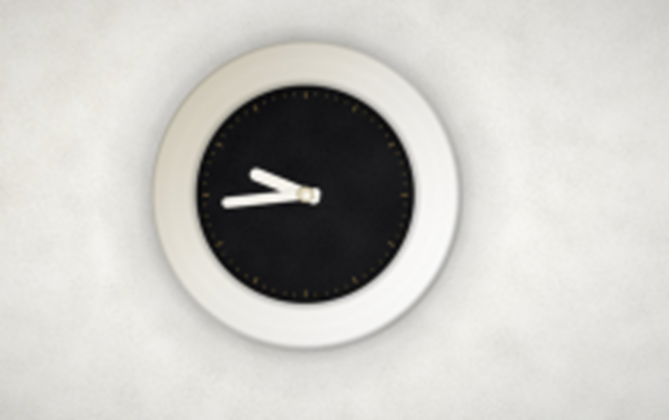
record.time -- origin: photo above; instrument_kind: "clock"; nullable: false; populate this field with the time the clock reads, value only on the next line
9:44
